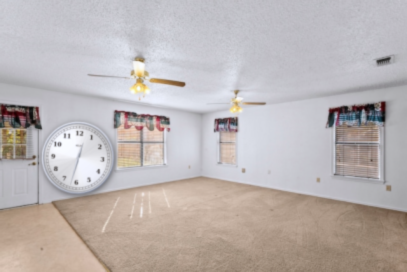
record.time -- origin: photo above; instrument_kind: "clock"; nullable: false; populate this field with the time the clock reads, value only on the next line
12:32
